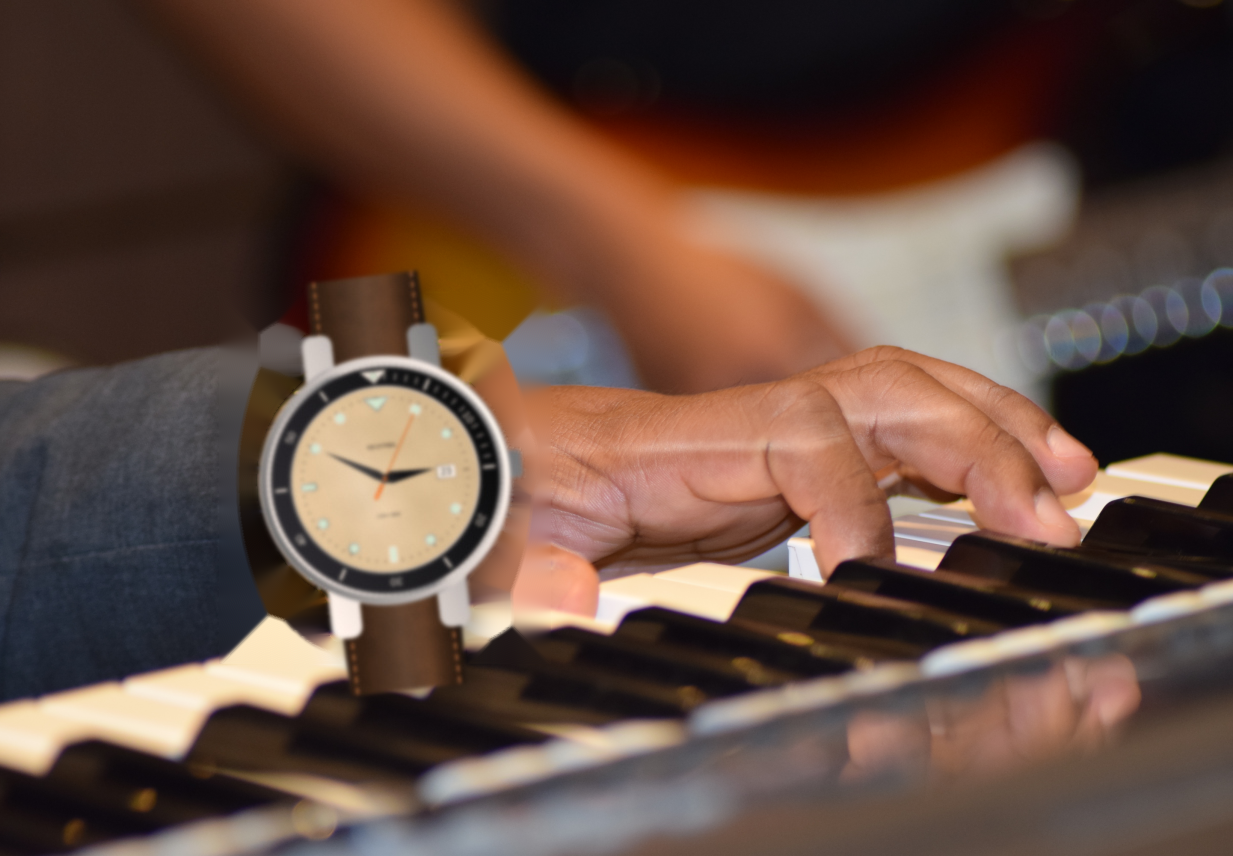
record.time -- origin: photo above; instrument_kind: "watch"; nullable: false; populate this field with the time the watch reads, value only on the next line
2:50:05
